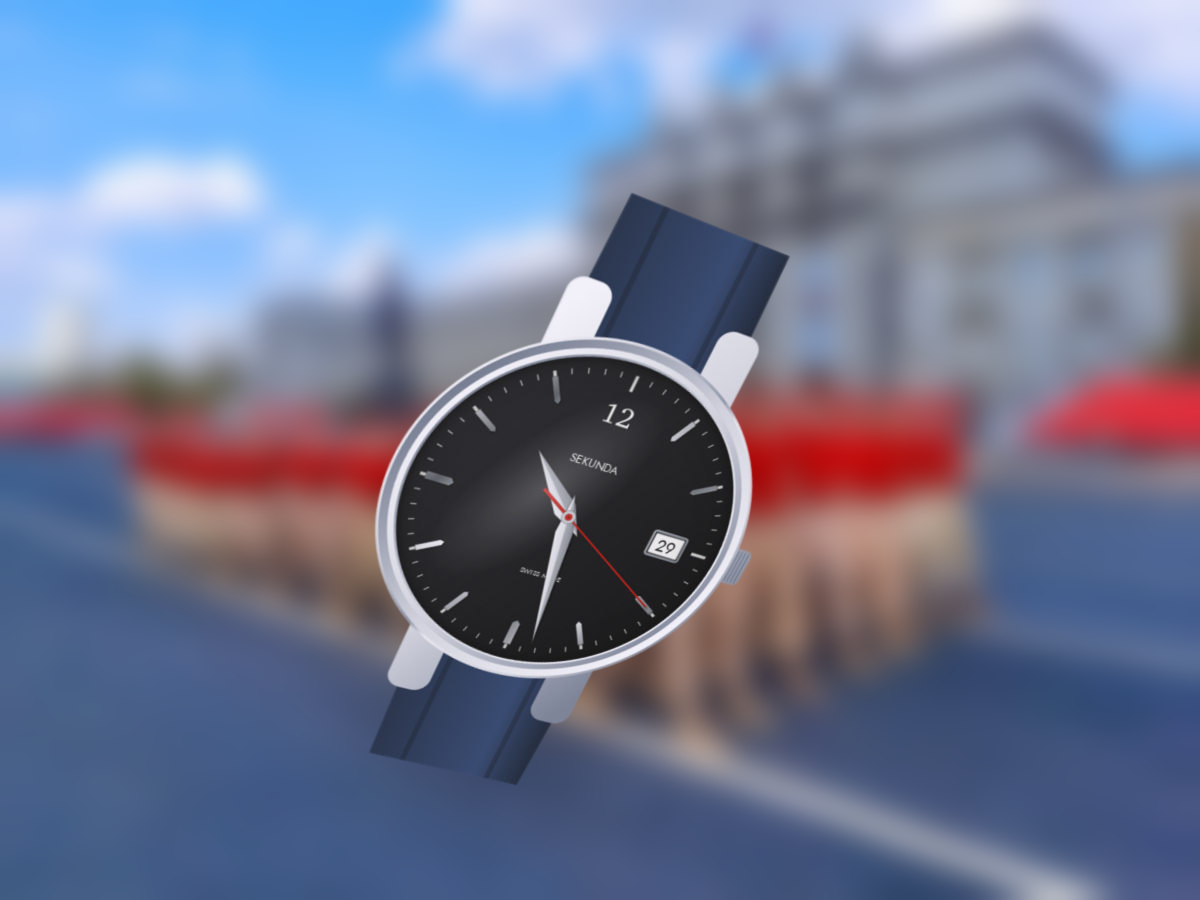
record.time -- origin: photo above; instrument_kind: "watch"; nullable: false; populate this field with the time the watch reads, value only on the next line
10:28:20
